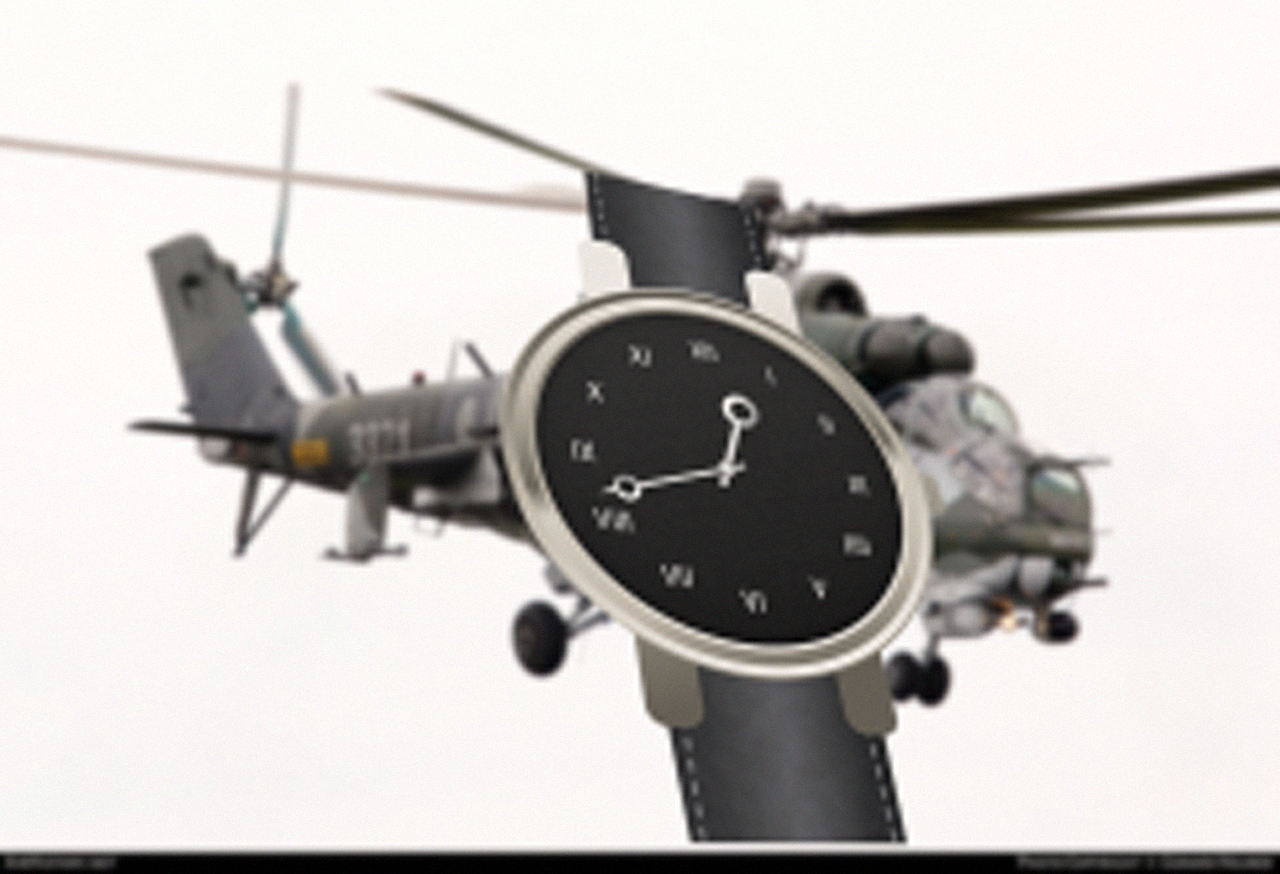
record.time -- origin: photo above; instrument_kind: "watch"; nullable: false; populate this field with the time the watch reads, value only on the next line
12:42
